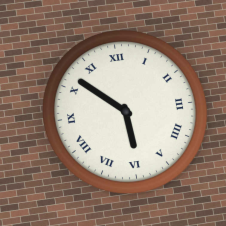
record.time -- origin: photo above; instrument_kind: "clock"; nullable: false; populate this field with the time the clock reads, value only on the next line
5:52
